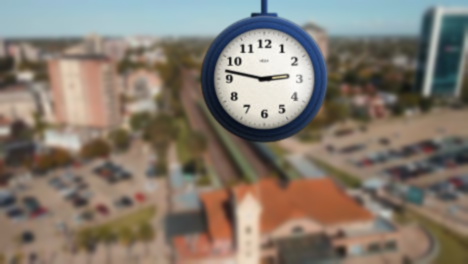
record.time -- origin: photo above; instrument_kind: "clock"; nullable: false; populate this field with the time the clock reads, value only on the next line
2:47
